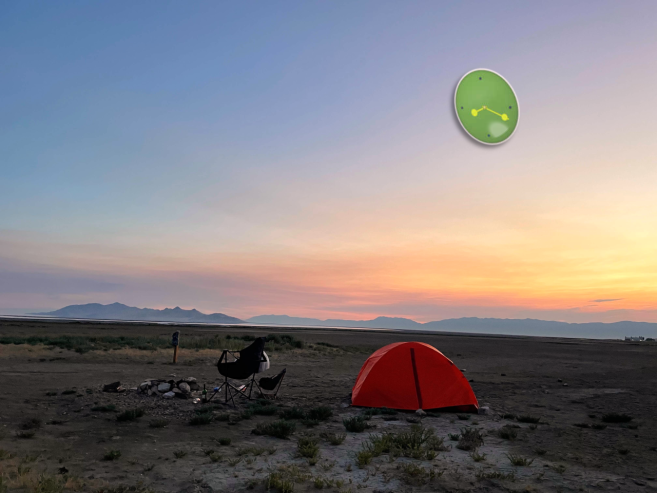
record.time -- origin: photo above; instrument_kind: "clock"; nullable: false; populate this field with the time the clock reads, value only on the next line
8:19
